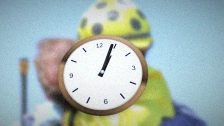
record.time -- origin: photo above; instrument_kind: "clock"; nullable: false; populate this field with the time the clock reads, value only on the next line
1:04
